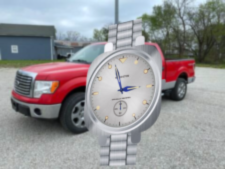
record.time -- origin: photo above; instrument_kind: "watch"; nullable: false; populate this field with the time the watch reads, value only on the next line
2:57
